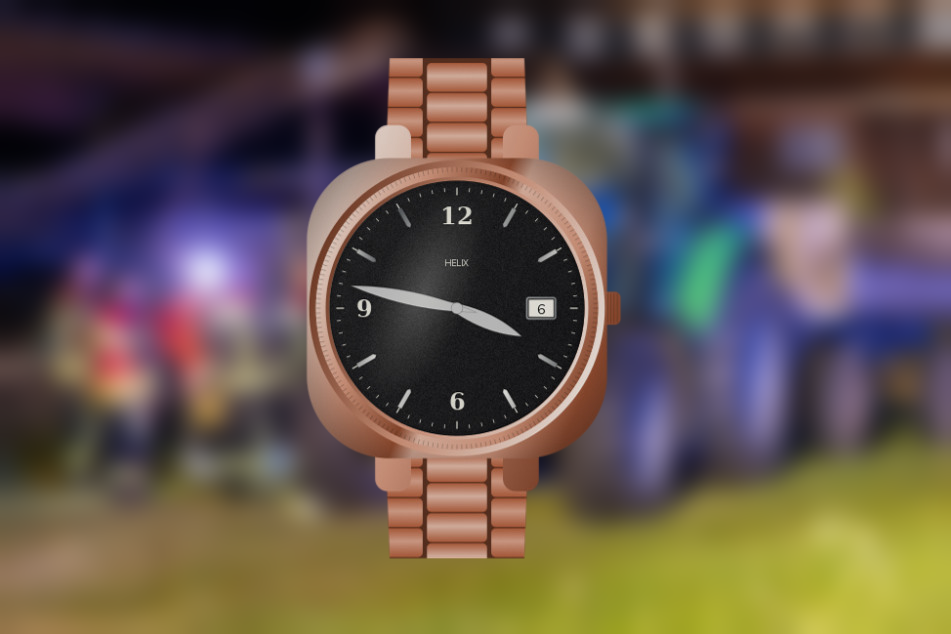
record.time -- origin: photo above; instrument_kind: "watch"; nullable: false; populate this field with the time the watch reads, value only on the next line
3:47
